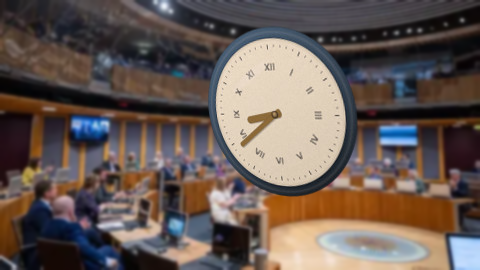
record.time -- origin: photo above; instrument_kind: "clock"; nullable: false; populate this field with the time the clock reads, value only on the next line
8:39
